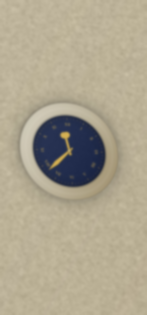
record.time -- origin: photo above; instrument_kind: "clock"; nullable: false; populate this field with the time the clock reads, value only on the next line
11:38
